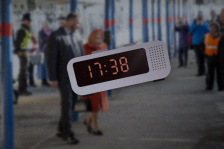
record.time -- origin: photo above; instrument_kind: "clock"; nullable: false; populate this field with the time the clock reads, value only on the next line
17:38
